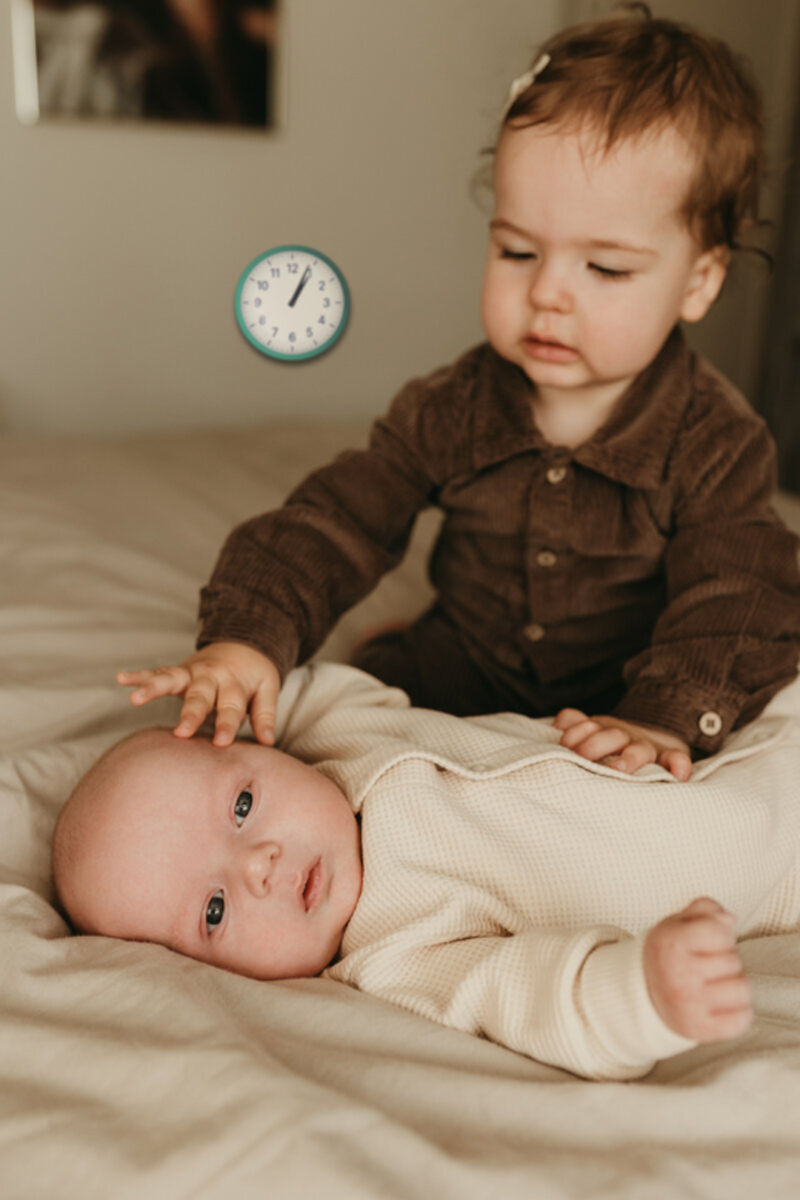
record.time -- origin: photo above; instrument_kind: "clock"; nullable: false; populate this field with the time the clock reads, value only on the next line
1:04
